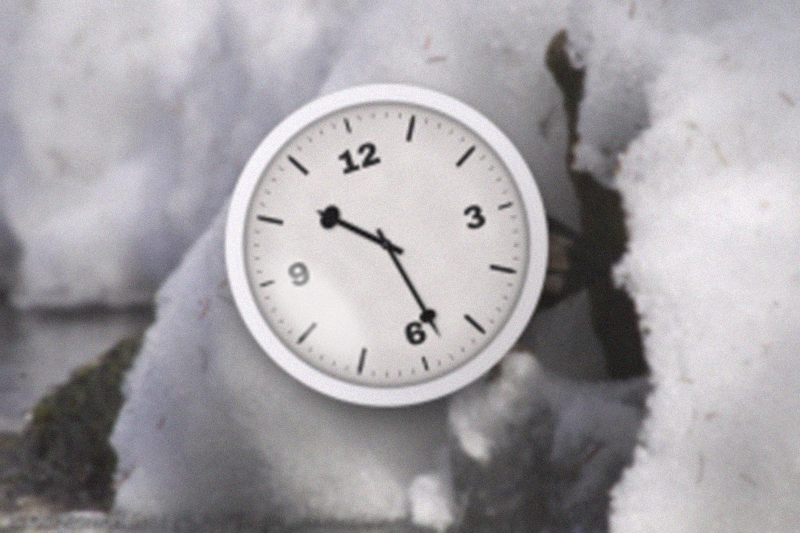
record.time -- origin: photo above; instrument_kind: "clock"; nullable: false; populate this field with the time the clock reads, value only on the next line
10:28
